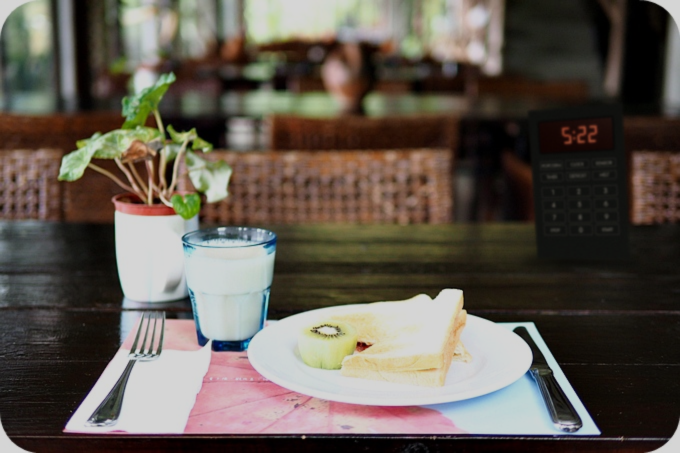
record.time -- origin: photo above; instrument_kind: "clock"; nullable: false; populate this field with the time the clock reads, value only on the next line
5:22
